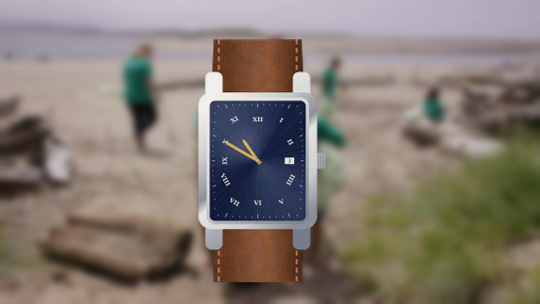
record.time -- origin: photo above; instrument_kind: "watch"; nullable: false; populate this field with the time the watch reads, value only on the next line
10:50
